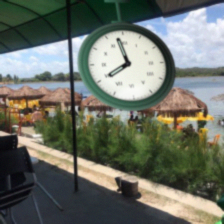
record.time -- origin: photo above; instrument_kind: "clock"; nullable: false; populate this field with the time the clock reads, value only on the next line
7:58
